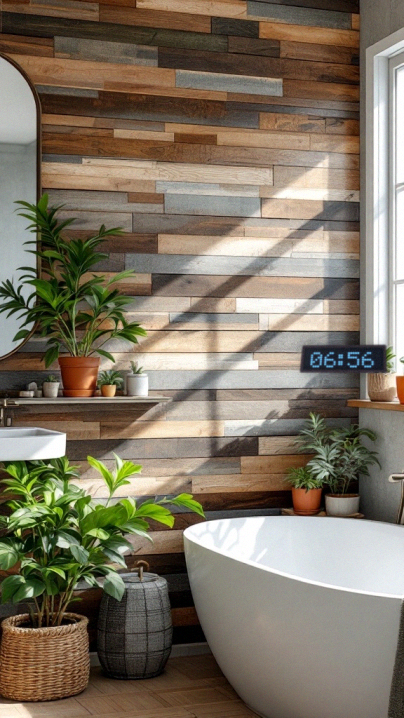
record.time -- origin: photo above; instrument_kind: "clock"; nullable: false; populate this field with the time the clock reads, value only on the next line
6:56
